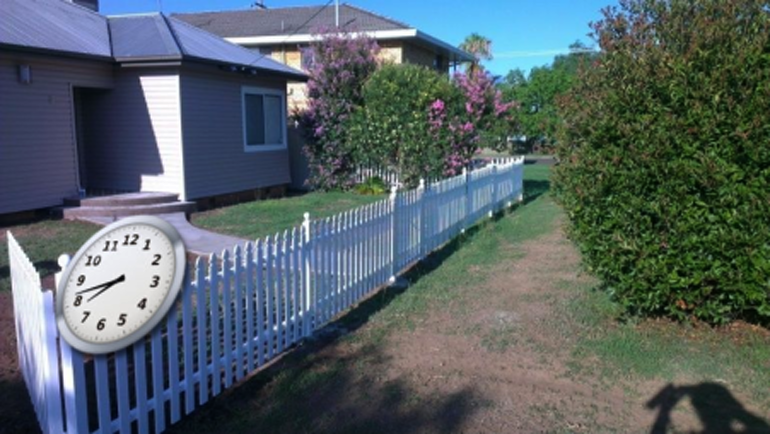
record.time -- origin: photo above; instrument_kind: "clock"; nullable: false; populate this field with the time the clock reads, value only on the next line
7:42
